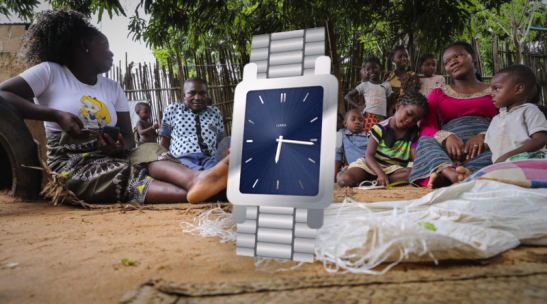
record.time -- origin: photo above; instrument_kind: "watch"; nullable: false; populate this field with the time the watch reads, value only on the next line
6:16
